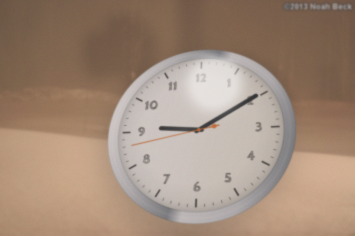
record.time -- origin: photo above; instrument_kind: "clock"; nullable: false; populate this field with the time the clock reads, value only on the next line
9:09:43
